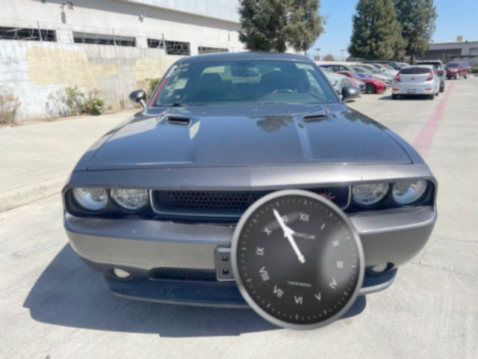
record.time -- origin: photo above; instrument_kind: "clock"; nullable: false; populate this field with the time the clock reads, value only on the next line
10:54
